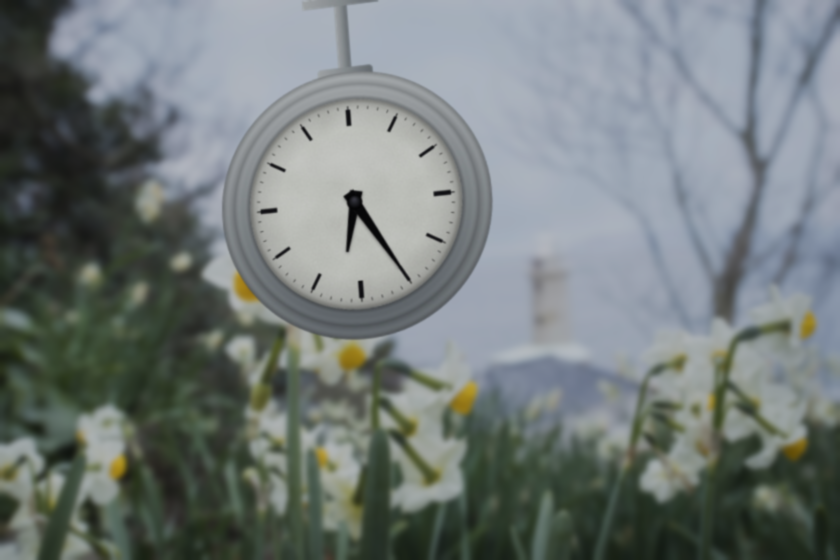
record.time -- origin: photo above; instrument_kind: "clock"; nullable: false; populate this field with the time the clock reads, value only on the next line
6:25
